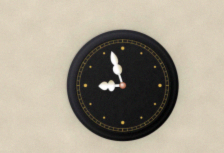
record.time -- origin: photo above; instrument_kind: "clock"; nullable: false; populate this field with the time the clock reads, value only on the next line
8:57
